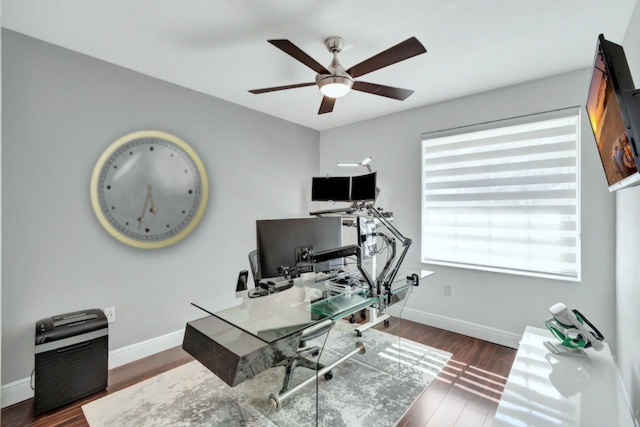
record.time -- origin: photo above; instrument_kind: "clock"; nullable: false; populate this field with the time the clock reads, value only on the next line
5:32
